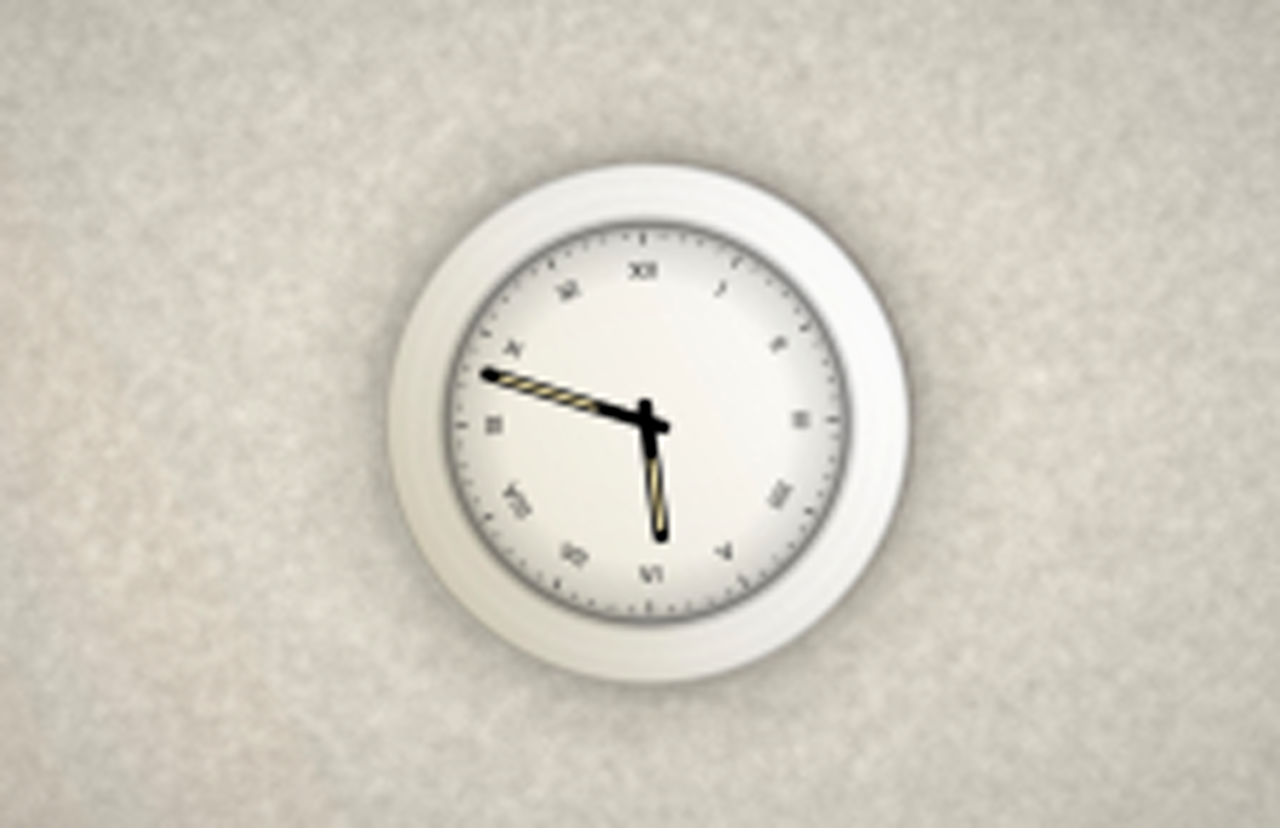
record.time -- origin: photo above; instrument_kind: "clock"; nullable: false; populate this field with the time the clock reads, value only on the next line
5:48
